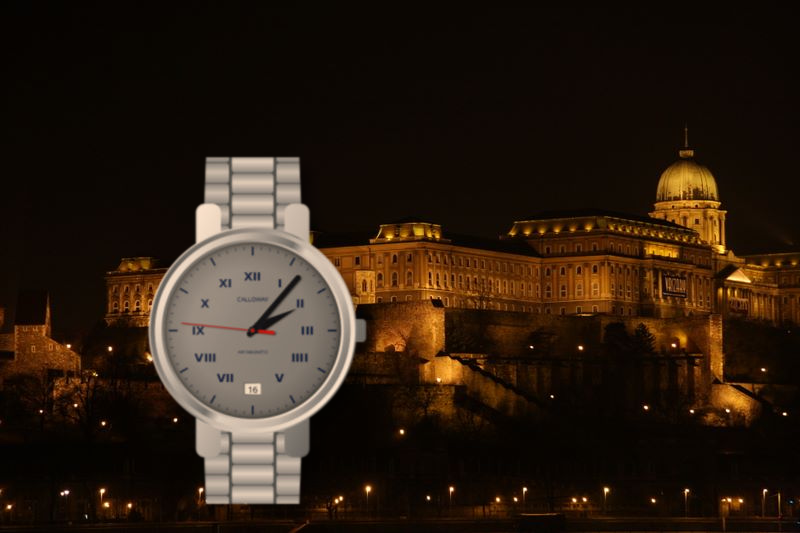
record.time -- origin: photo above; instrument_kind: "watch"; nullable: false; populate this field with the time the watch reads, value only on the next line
2:06:46
